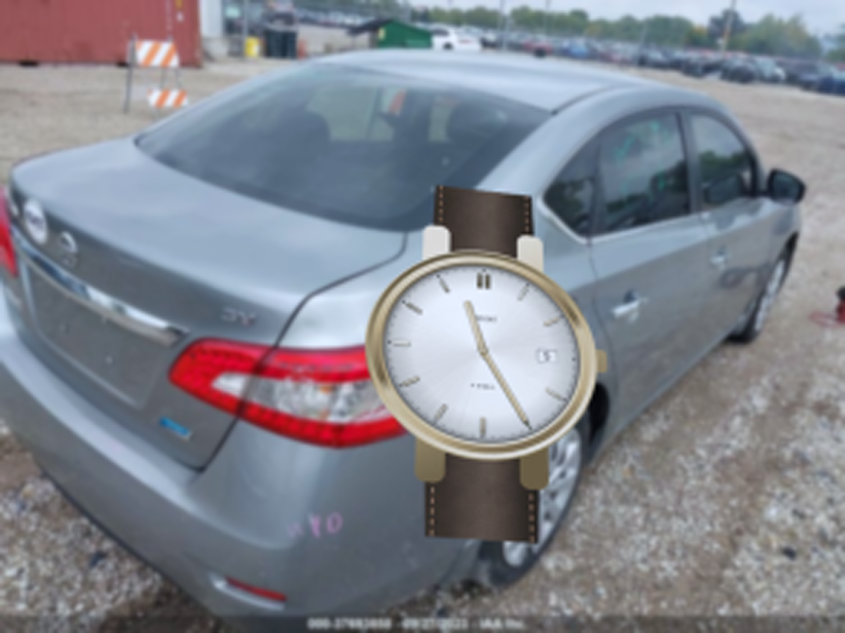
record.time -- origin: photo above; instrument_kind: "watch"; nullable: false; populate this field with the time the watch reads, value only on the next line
11:25
